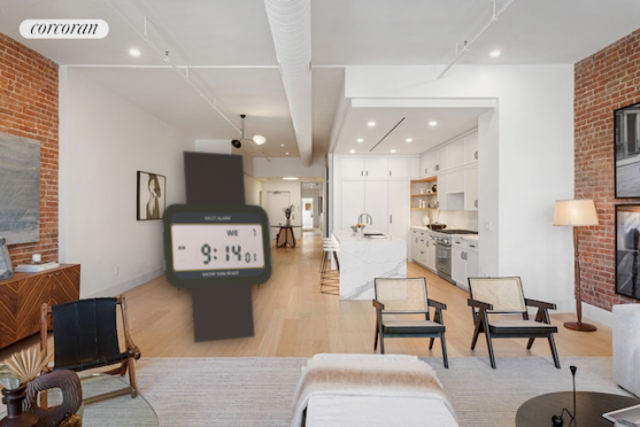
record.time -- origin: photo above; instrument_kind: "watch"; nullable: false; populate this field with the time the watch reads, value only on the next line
9:14
